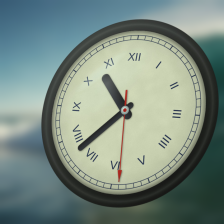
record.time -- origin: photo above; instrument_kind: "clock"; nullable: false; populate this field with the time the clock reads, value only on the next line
10:37:29
